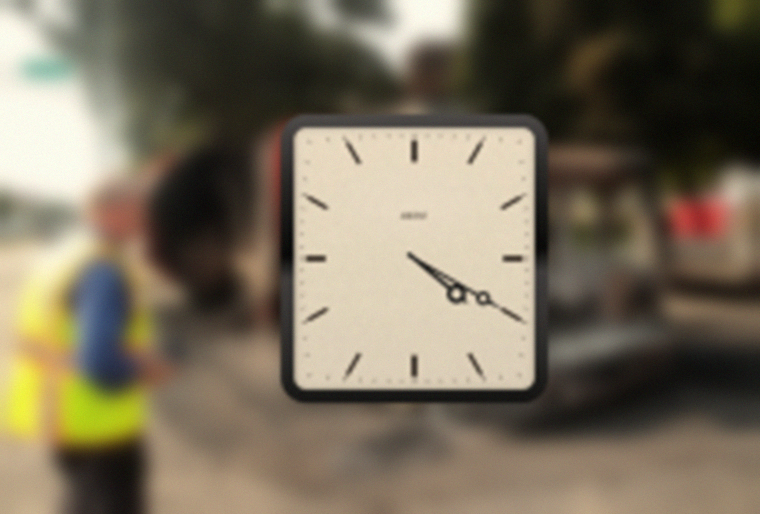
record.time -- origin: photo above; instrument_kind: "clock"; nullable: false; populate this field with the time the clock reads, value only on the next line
4:20
